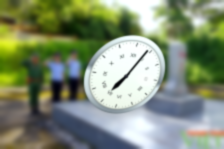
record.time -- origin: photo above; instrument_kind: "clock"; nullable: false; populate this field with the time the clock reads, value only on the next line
7:04
